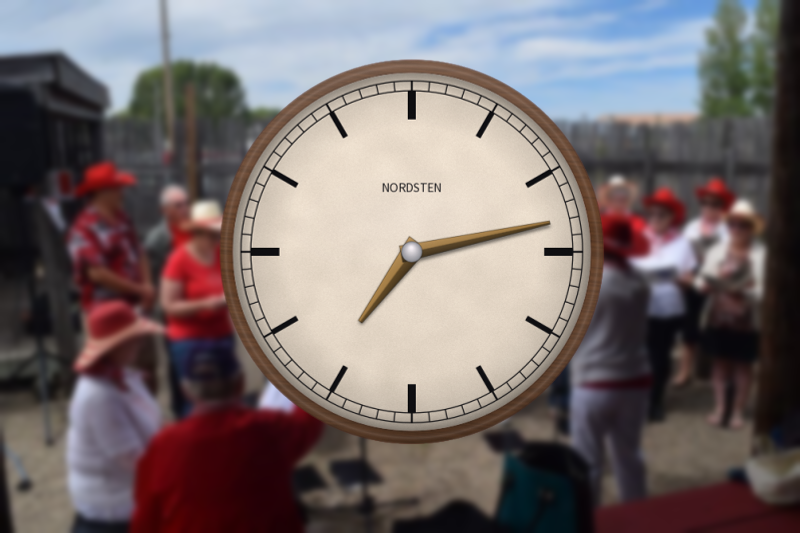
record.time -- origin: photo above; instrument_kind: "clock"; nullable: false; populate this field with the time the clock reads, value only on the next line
7:13
